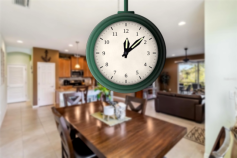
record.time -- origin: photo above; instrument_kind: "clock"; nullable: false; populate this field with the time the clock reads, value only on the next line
12:08
